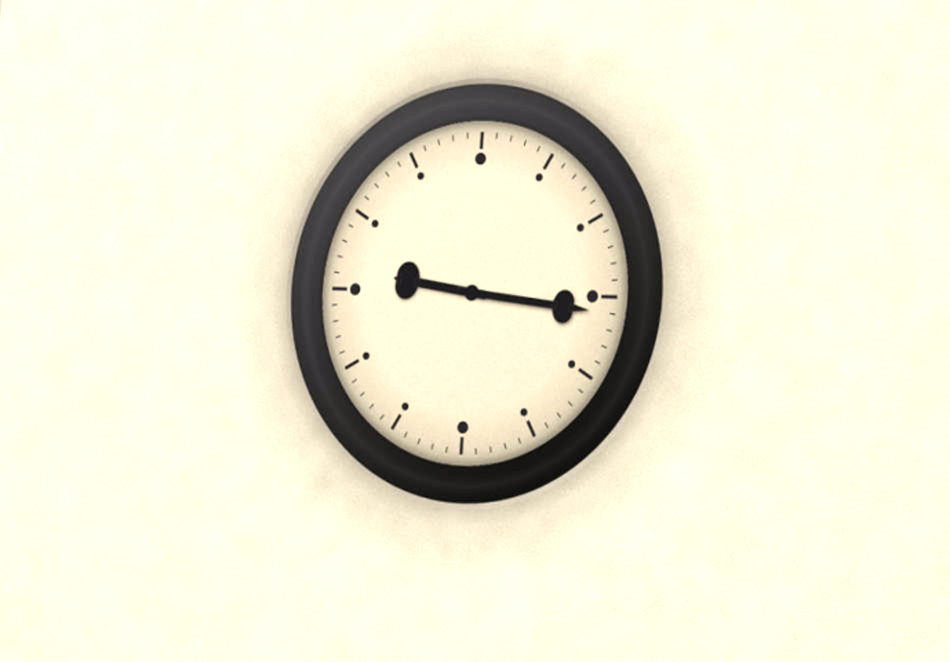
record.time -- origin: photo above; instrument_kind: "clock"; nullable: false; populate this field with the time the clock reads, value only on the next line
9:16
